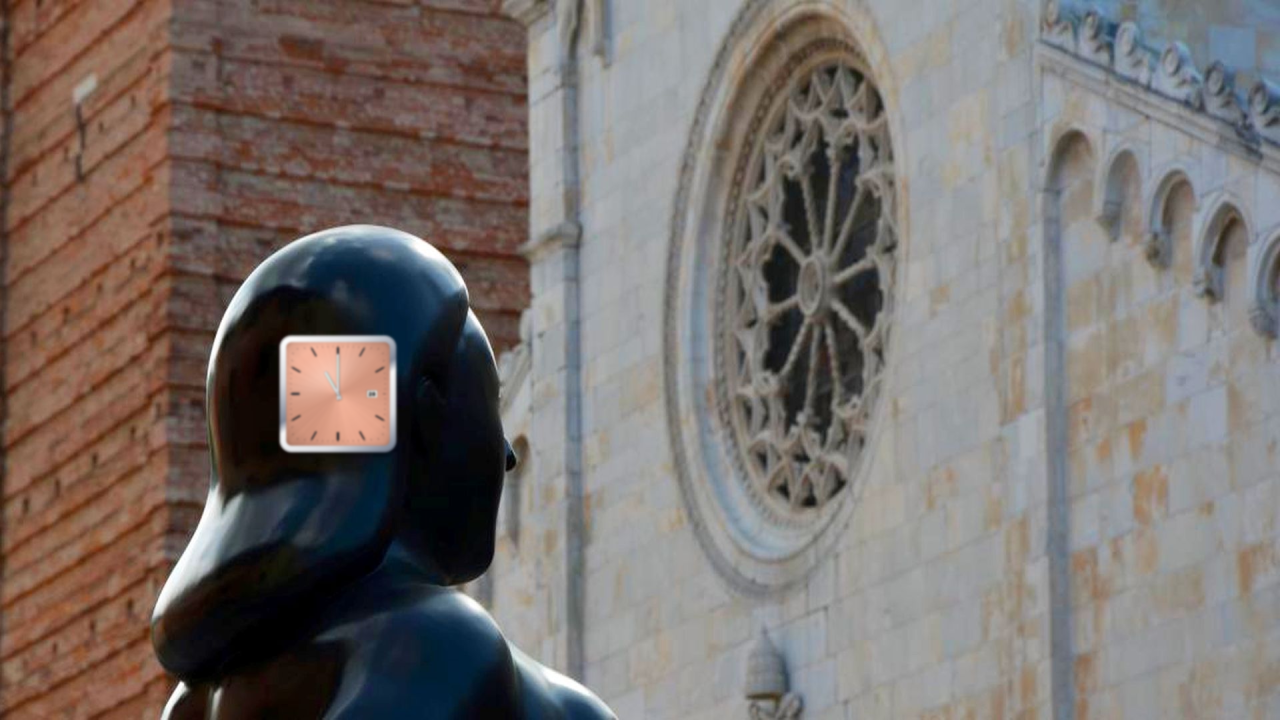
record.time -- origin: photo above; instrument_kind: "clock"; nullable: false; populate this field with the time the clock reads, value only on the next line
11:00
